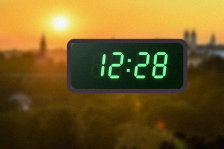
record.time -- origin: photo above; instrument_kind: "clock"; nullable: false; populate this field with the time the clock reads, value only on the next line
12:28
